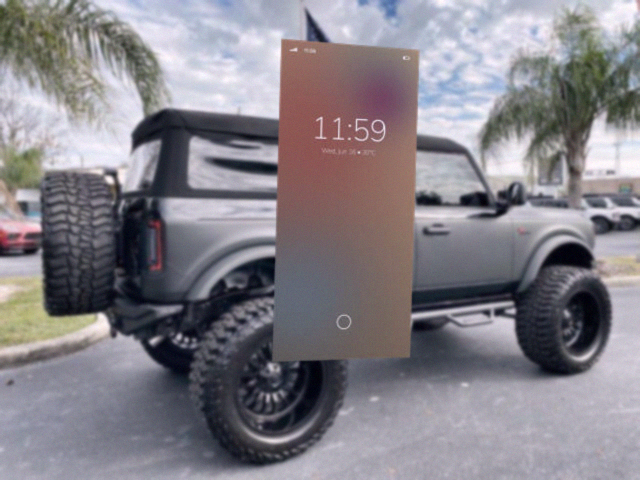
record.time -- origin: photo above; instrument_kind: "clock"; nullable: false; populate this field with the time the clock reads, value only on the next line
11:59
